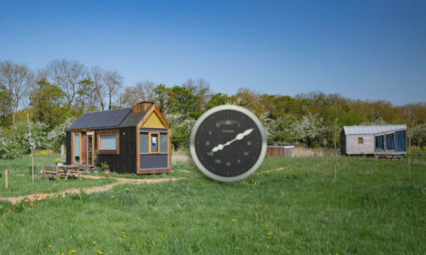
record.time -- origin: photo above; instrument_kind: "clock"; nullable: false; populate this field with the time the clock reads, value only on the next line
8:10
